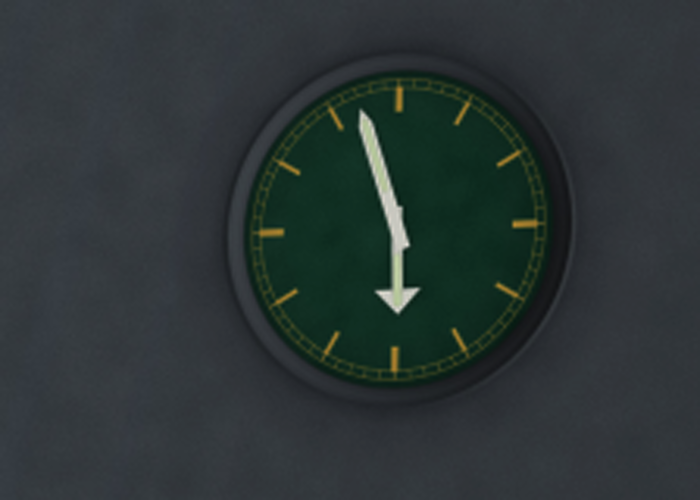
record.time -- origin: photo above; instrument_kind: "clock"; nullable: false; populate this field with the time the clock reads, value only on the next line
5:57
